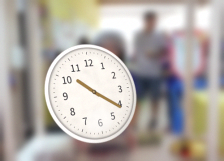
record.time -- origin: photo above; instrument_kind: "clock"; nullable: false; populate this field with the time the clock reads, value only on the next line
10:21
